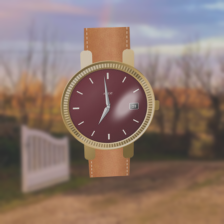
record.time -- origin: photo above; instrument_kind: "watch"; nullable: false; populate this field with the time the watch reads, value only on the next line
6:59
